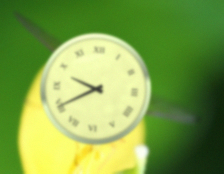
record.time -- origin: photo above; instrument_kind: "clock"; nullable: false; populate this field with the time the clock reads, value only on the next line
9:40
